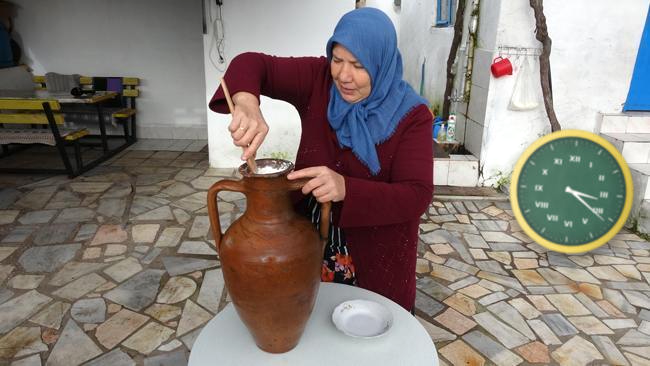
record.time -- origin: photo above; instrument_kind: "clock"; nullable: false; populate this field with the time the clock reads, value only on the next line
3:21
